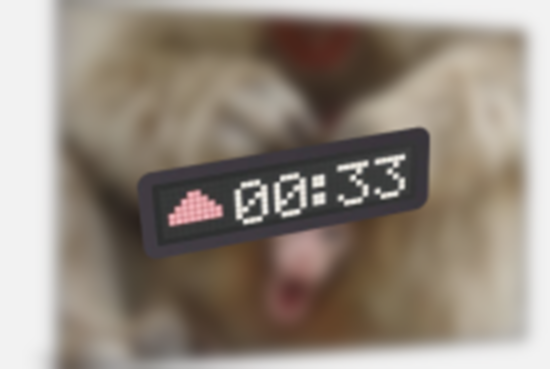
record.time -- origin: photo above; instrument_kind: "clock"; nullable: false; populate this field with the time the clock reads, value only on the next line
0:33
